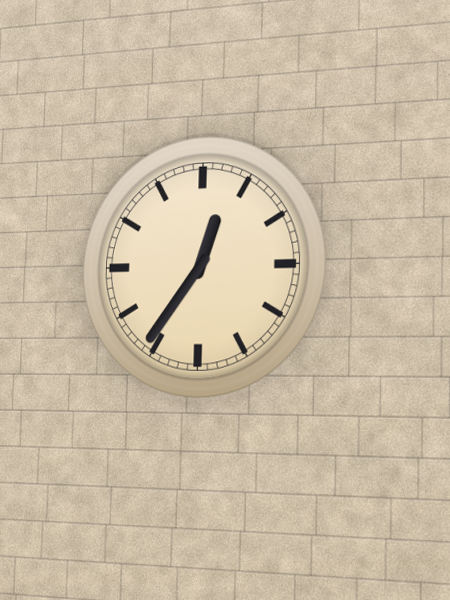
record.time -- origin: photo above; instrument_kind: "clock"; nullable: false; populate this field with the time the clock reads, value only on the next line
12:36
